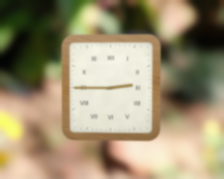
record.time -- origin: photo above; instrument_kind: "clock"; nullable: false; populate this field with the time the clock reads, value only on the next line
2:45
